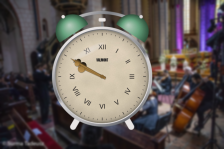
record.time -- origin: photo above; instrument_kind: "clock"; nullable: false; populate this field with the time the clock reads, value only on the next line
9:50
